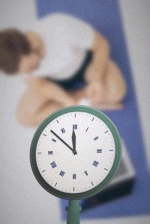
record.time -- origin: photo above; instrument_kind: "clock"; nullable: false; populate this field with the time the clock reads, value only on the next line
11:52
